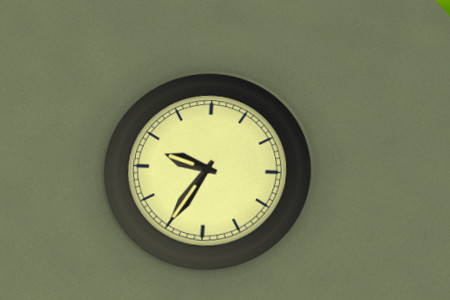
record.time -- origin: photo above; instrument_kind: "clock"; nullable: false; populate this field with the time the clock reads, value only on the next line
9:35
